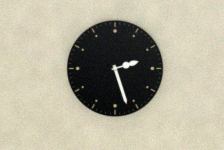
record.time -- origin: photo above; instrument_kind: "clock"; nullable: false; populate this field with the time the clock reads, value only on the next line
2:27
